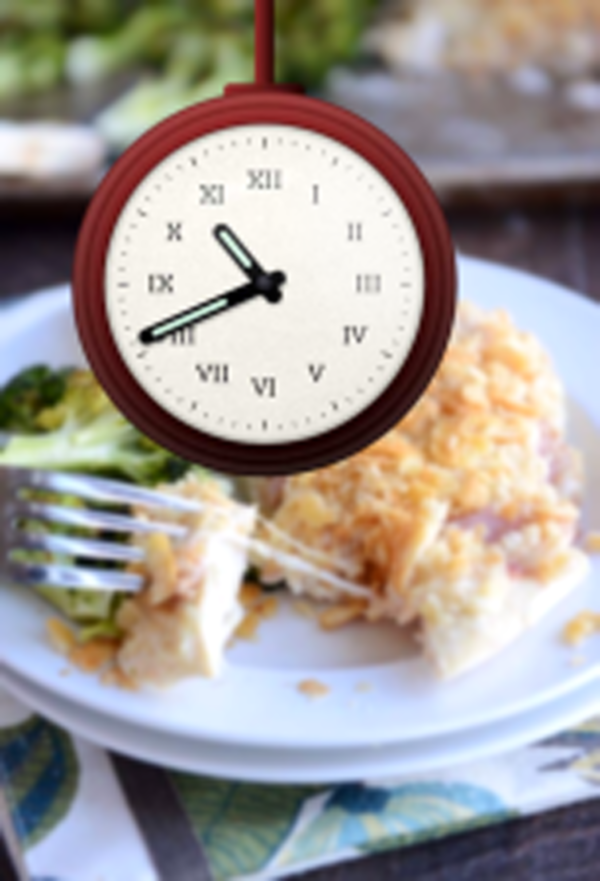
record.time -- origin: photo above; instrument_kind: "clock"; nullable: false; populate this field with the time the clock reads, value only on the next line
10:41
